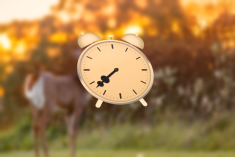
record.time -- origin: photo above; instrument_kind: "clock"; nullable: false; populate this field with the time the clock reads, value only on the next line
7:38
